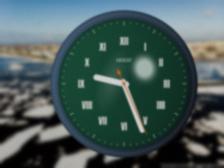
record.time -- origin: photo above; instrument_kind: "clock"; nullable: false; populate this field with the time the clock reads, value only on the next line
9:26:26
